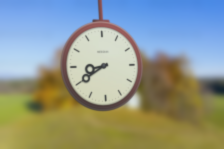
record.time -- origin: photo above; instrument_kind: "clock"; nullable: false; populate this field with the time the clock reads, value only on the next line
8:40
